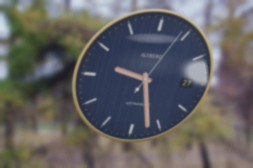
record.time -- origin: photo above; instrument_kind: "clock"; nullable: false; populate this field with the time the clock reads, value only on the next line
9:27:04
